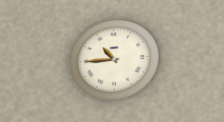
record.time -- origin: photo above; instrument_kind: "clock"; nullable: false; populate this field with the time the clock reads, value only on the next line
10:45
